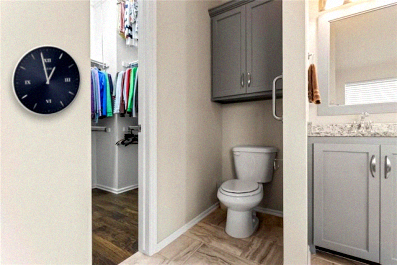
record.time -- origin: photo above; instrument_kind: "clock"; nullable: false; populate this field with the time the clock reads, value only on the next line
12:58
